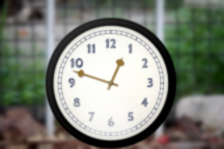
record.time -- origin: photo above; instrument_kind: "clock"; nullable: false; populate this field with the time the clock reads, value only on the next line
12:48
